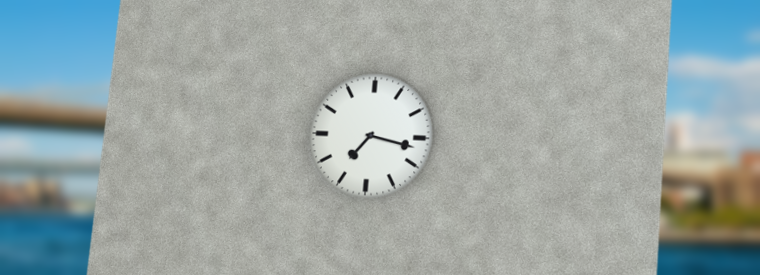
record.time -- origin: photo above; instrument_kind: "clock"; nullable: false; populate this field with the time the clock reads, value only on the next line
7:17
